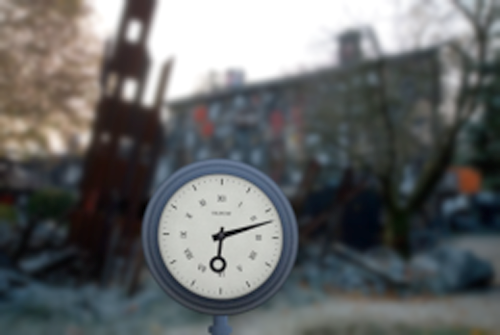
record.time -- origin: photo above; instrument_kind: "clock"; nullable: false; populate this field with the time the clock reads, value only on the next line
6:12
